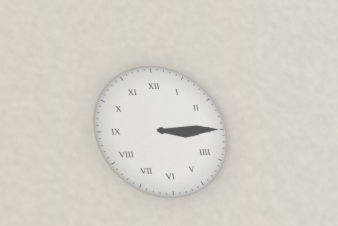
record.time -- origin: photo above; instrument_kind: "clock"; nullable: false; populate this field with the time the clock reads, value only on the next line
3:15
